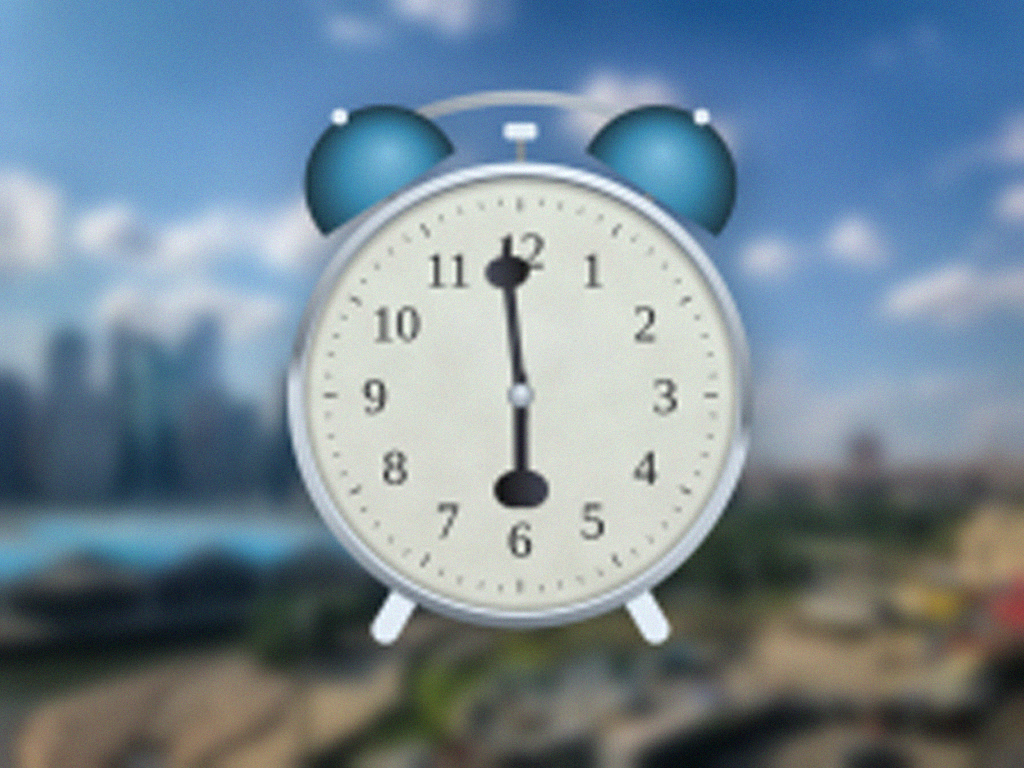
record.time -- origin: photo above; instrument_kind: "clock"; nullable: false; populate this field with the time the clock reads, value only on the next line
5:59
